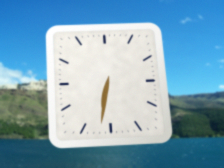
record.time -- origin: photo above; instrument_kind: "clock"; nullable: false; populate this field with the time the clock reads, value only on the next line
6:32
